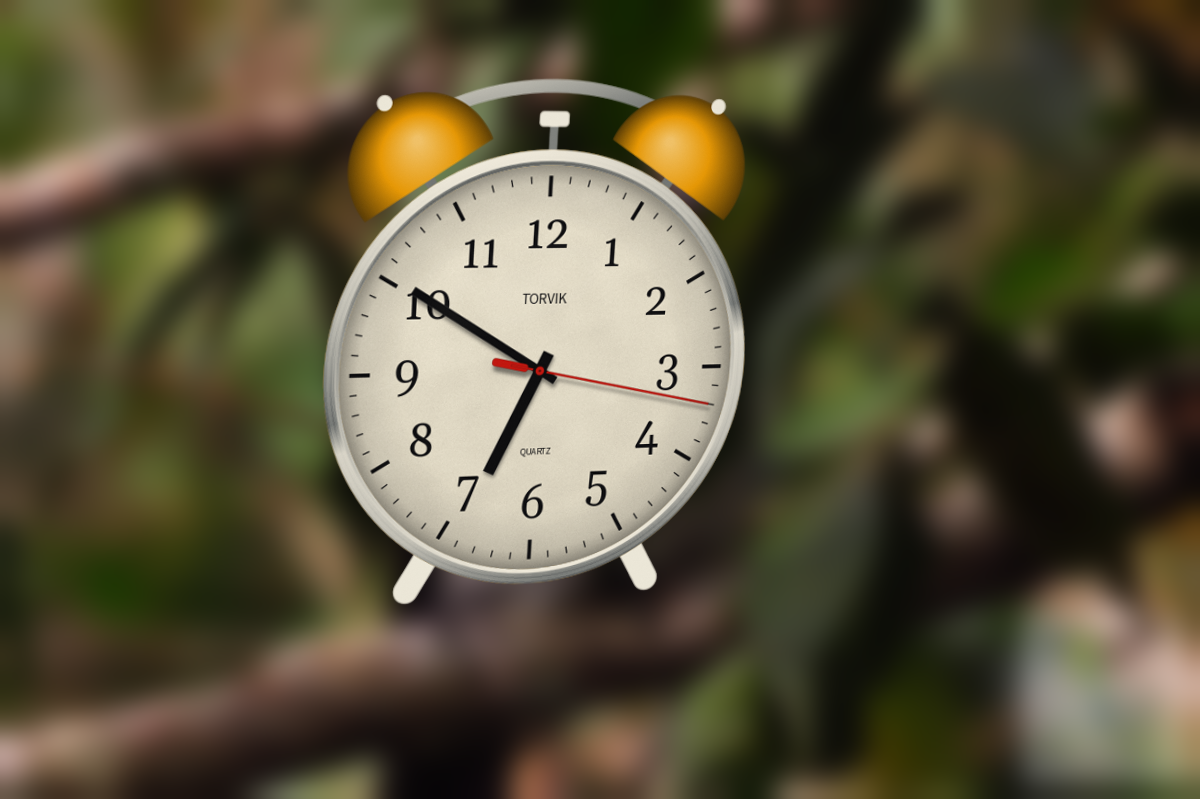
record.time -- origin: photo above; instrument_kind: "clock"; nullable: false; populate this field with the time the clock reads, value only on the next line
6:50:17
